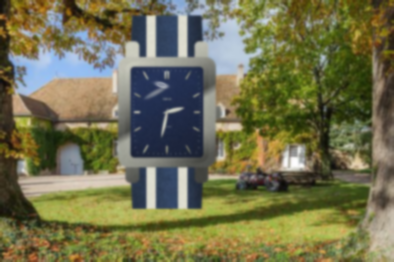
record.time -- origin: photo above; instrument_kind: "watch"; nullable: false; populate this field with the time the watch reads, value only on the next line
2:32
